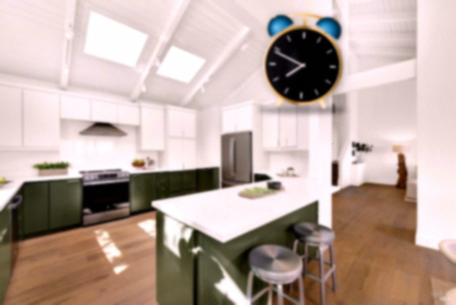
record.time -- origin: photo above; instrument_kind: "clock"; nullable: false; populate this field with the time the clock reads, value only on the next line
7:49
